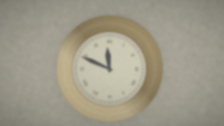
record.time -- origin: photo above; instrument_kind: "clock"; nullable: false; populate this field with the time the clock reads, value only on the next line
11:49
